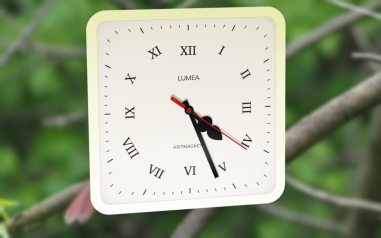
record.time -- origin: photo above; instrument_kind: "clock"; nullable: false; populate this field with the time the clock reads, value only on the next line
4:26:21
